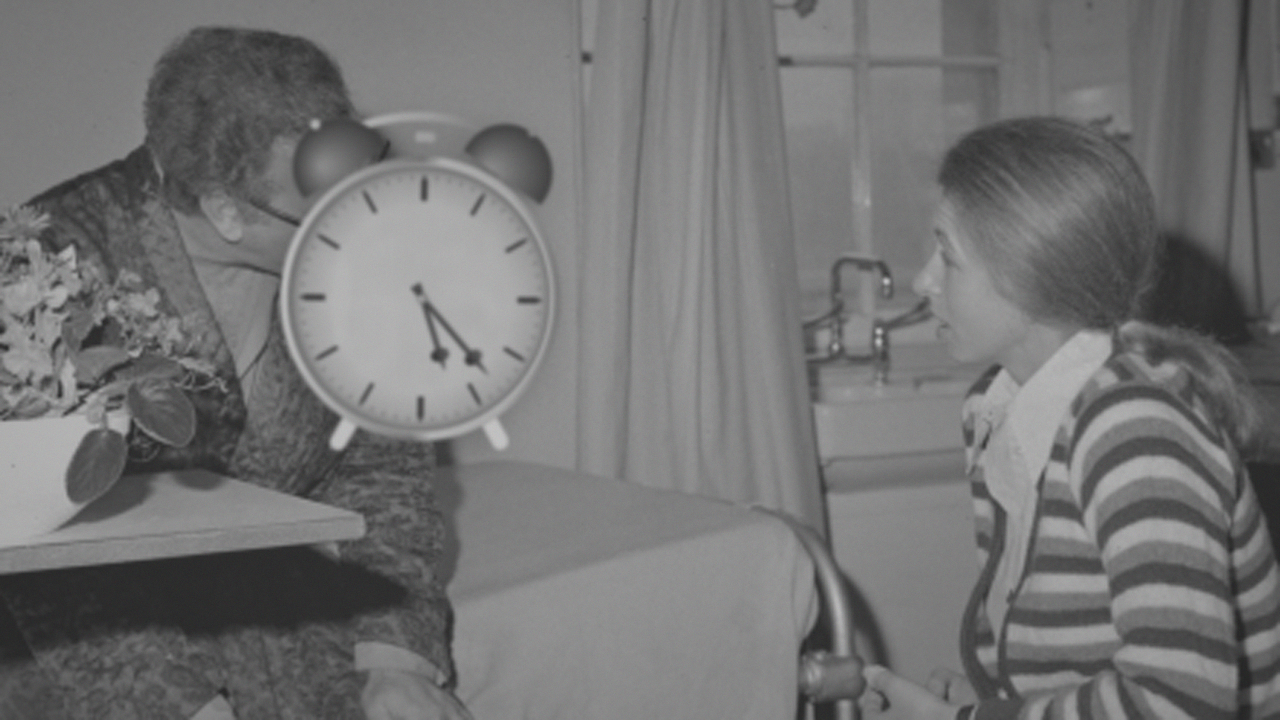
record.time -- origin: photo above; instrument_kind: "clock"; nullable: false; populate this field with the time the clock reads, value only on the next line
5:23
